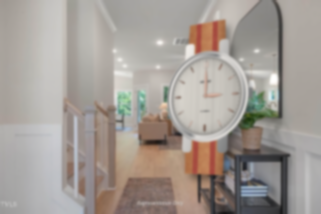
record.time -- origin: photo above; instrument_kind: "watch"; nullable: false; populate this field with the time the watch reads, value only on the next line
3:00
